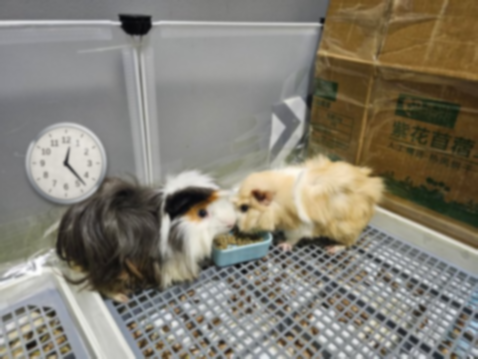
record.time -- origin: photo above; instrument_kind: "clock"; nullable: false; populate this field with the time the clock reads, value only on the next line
12:23
